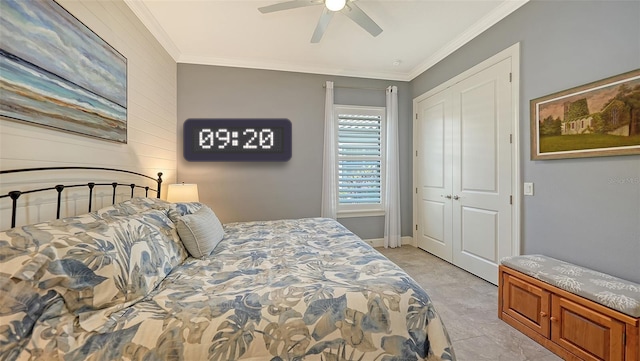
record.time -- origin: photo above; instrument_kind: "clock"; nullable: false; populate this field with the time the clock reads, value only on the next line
9:20
